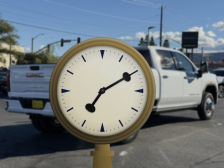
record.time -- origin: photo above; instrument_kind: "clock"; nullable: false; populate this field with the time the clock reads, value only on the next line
7:10
